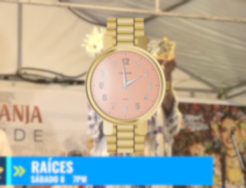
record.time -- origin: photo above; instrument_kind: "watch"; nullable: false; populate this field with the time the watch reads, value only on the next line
1:59
